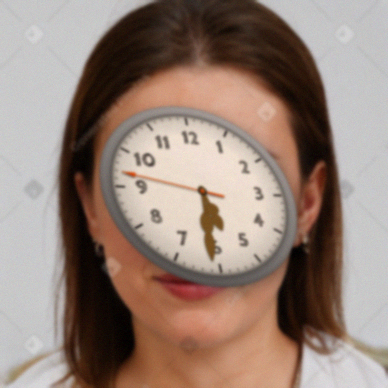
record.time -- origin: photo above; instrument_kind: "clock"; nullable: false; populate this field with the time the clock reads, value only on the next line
5:30:47
